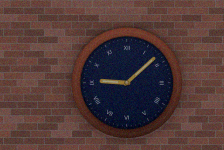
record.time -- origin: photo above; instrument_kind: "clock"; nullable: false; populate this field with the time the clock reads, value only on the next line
9:08
